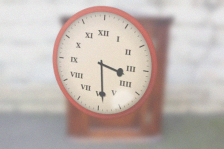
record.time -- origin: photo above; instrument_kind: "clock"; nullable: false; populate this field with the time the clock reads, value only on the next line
3:29
